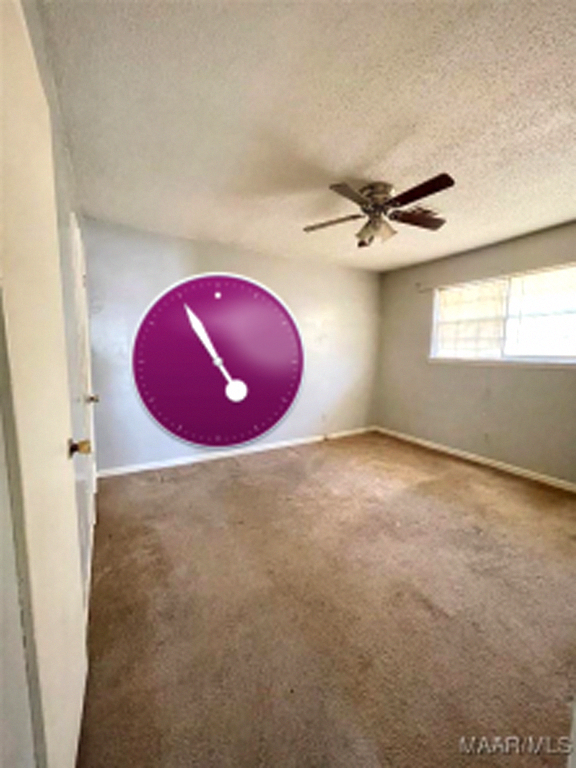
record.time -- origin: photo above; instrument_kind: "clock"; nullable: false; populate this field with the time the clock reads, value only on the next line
4:55
